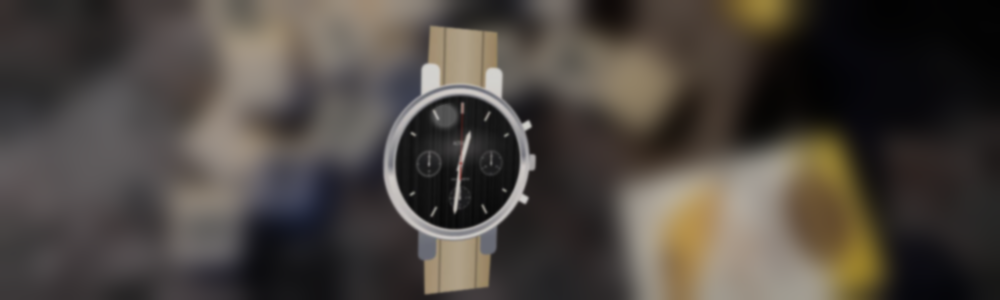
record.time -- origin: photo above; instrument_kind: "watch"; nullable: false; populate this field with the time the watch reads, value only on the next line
12:31
